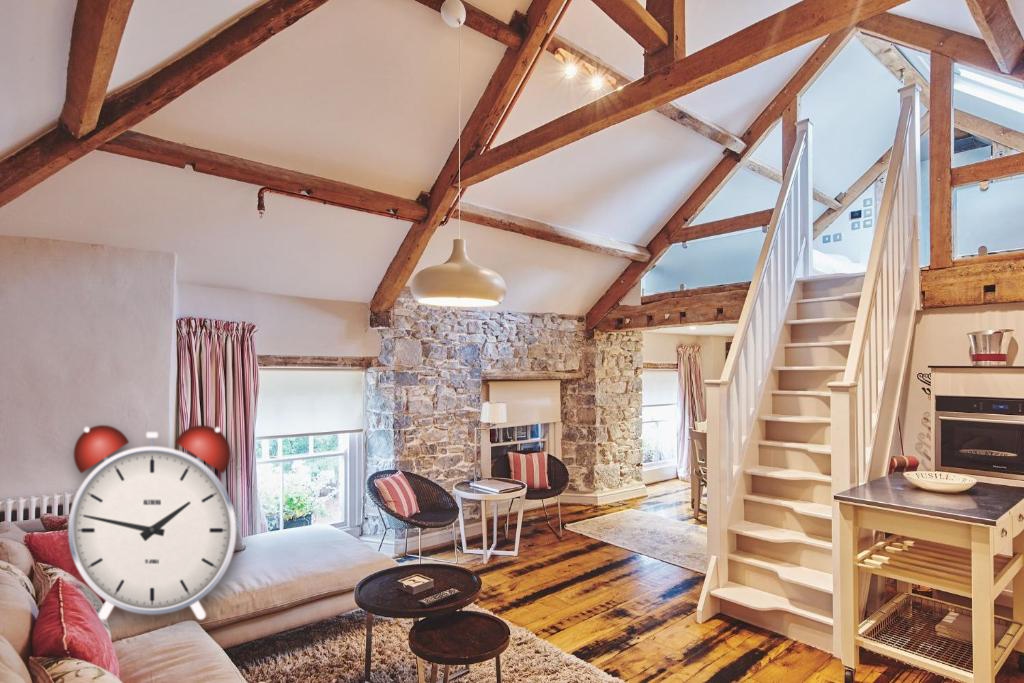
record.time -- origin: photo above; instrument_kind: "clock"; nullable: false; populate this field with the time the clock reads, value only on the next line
1:47
